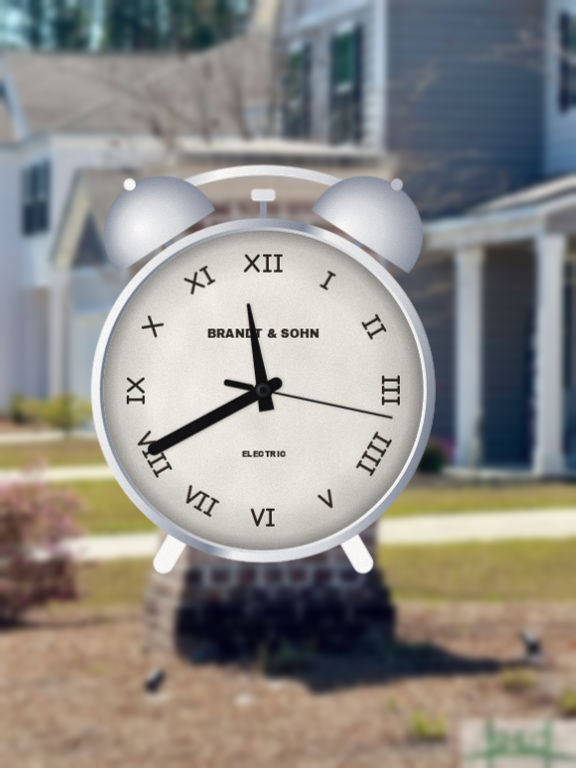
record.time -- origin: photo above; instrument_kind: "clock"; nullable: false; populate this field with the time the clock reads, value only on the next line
11:40:17
